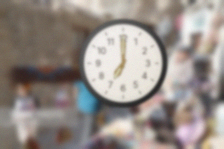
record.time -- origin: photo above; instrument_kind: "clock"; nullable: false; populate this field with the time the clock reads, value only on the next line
7:00
